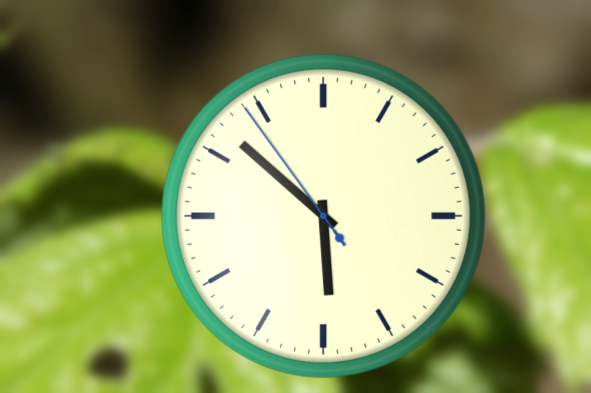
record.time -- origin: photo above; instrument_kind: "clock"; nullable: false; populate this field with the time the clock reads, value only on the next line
5:51:54
